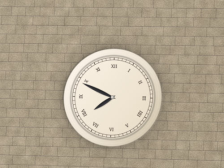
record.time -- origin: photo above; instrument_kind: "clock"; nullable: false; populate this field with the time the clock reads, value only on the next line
7:49
